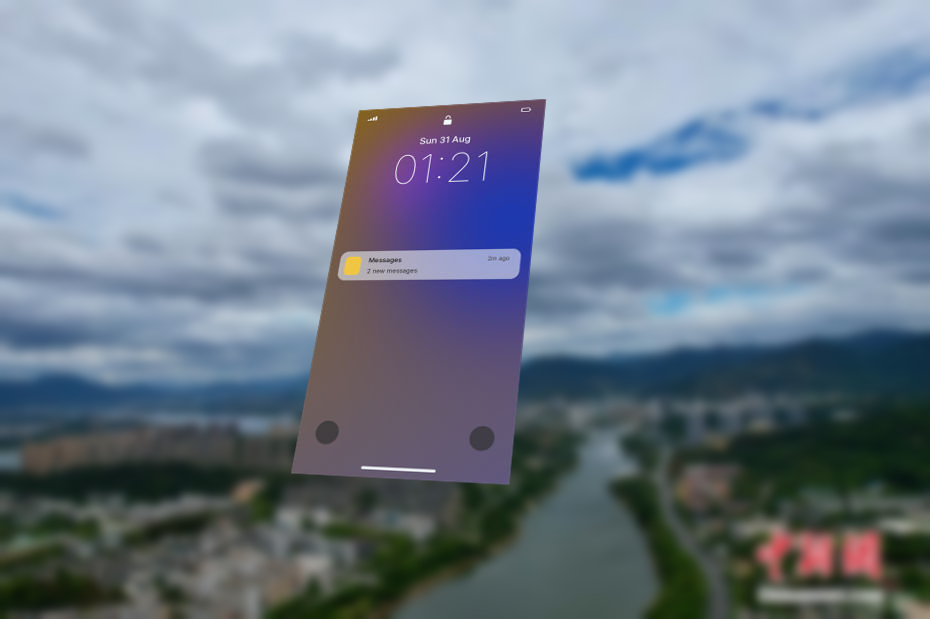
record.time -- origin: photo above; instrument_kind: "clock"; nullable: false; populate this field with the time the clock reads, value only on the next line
1:21
